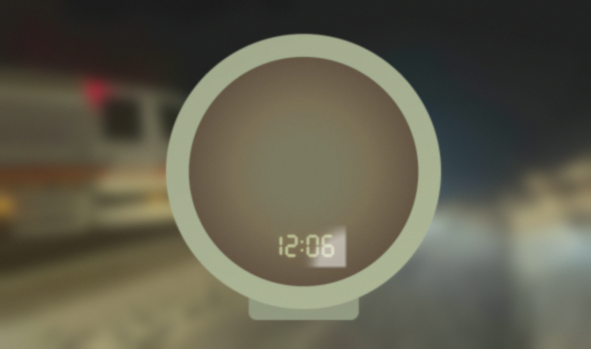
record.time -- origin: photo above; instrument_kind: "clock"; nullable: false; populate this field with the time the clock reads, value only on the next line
12:06
